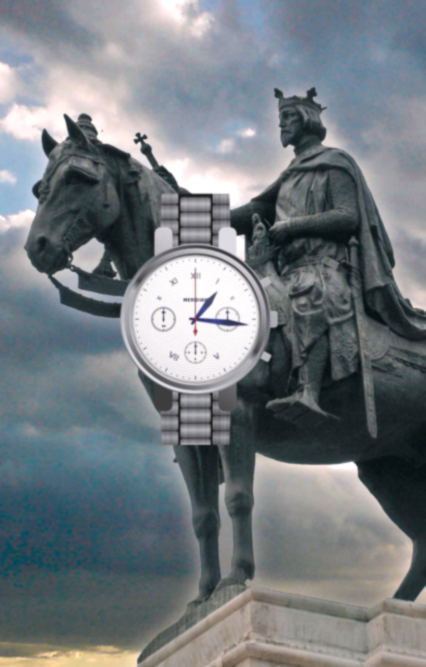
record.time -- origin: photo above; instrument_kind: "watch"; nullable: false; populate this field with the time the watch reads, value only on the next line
1:16
